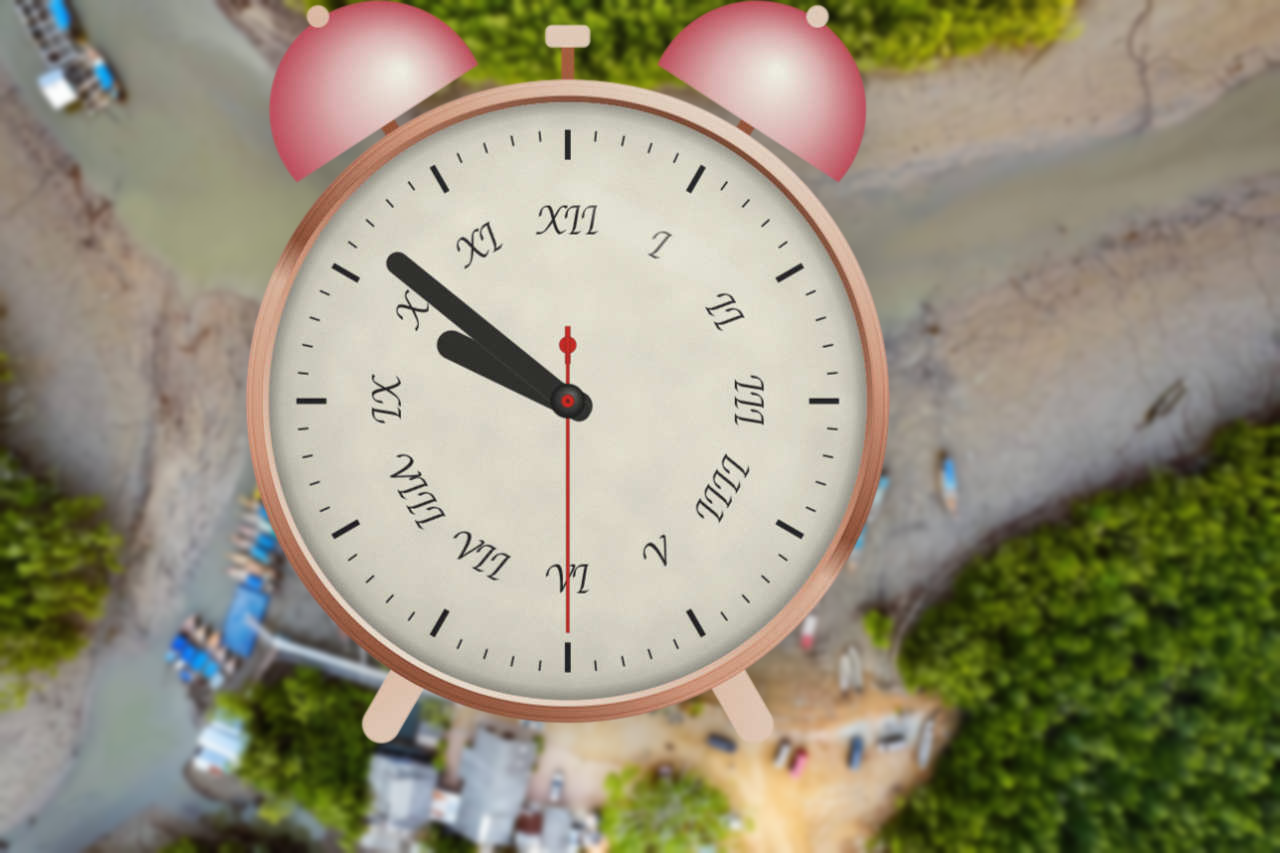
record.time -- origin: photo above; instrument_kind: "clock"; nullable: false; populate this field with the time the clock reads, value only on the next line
9:51:30
